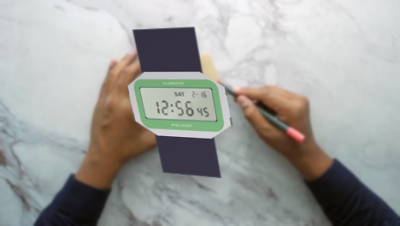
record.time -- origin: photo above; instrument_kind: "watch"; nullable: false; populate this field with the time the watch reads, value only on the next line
12:56:45
